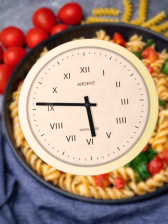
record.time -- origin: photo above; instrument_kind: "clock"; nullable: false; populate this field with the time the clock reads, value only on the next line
5:46
